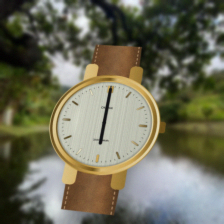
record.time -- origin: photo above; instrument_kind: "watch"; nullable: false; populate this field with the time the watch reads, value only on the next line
6:00
